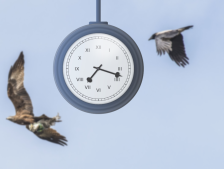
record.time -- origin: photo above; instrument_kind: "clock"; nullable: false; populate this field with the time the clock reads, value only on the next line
7:18
